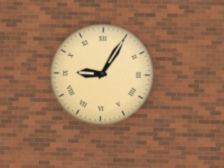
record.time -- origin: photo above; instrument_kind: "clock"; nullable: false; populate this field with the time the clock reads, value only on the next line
9:05
